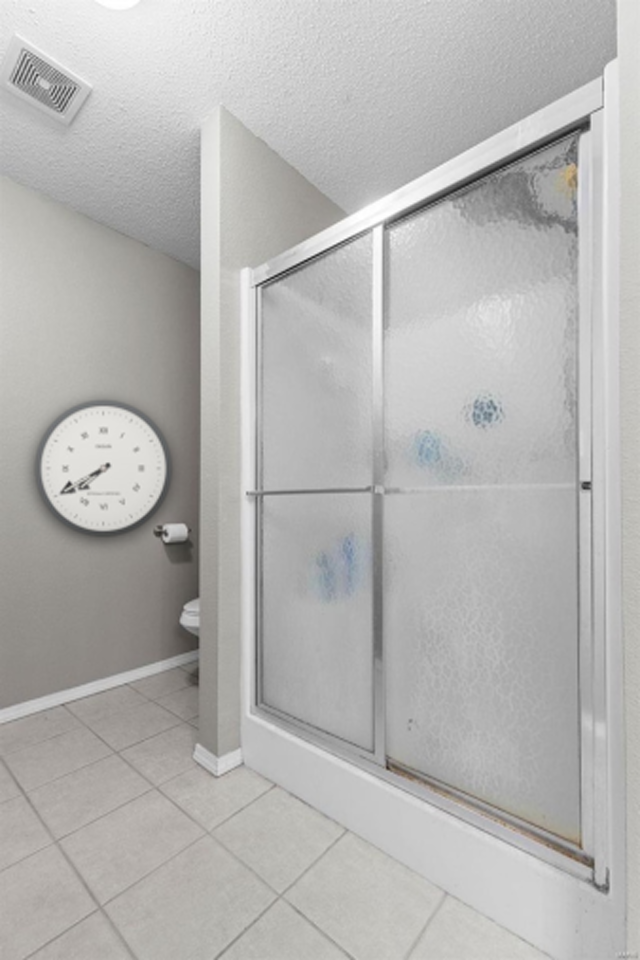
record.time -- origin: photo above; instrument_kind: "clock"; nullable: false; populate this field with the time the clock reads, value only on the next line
7:40
